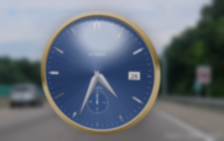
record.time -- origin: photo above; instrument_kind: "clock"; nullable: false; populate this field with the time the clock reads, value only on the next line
4:34
